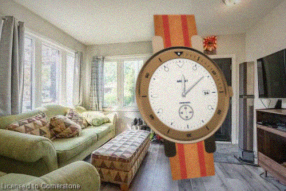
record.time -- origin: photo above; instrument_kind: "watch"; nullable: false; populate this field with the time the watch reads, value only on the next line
12:09
